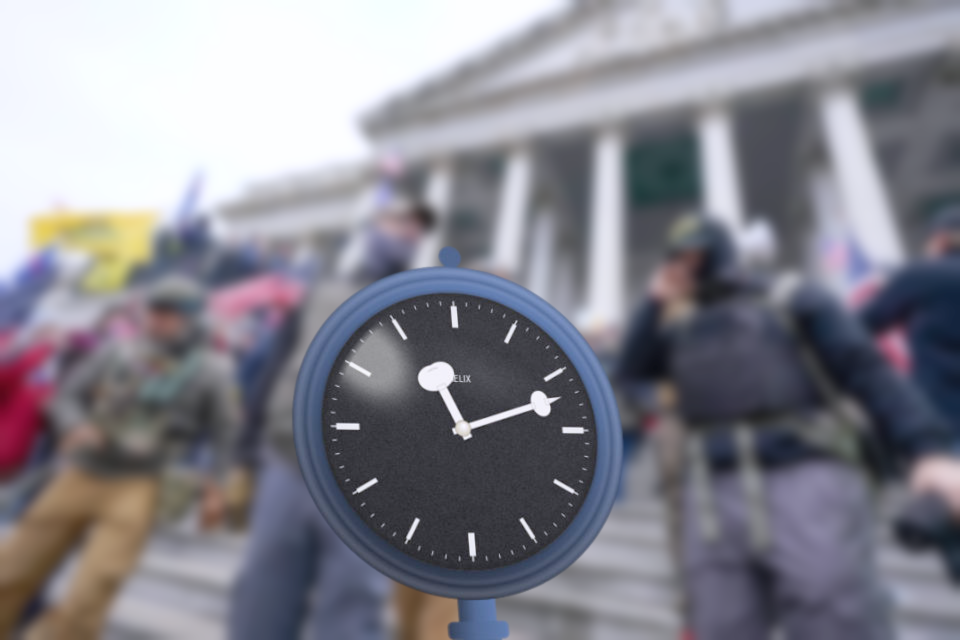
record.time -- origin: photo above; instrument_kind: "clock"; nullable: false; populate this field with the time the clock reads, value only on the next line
11:12
